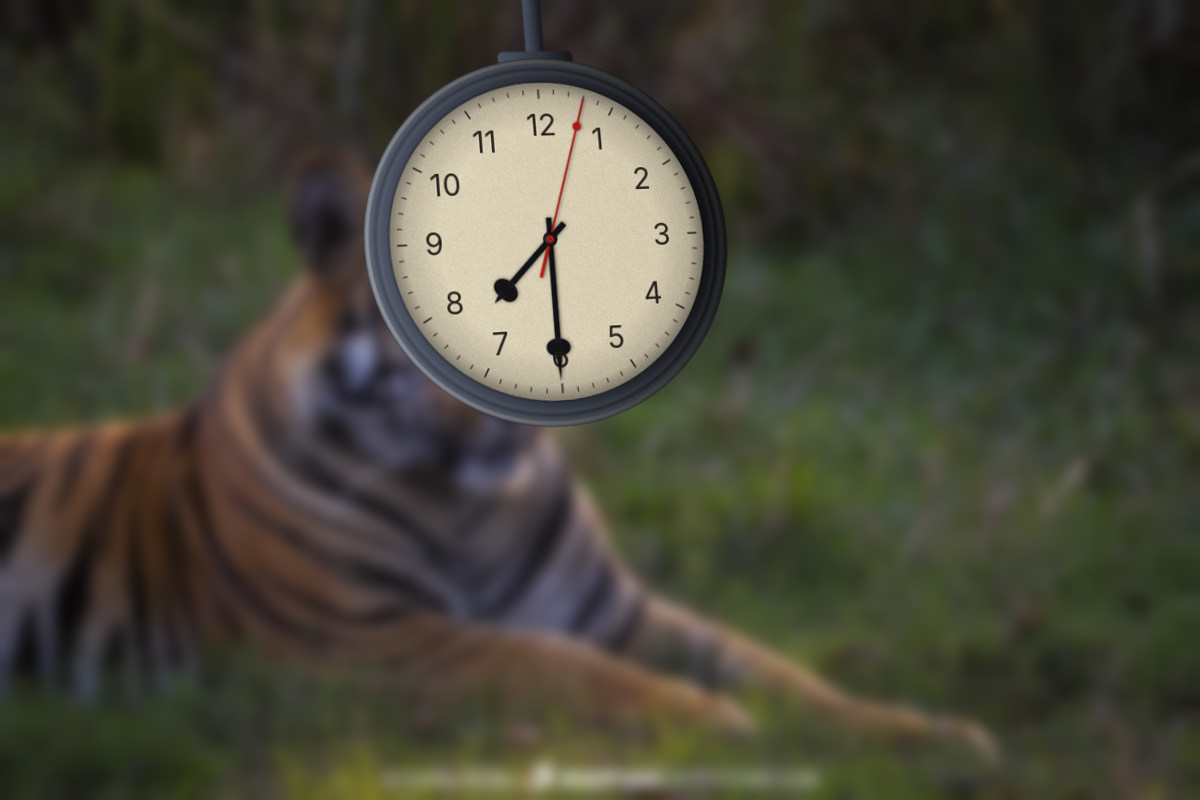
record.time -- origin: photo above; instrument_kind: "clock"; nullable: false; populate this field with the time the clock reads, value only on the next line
7:30:03
